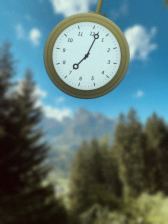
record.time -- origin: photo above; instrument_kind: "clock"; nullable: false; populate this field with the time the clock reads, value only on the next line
7:02
